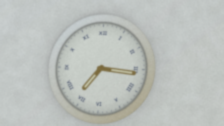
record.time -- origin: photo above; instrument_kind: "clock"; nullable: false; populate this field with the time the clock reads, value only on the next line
7:16
